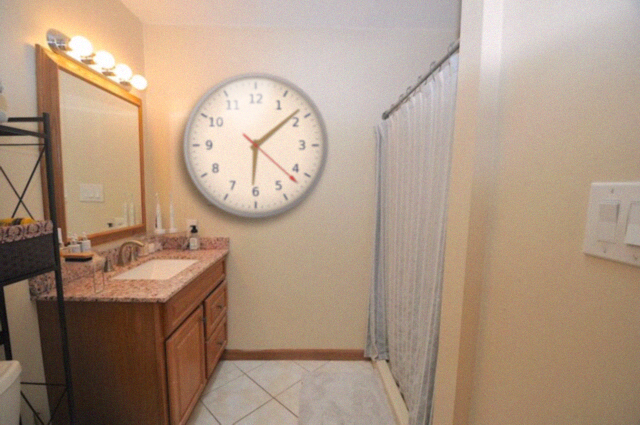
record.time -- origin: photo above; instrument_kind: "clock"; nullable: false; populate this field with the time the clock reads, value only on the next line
6:08:22
